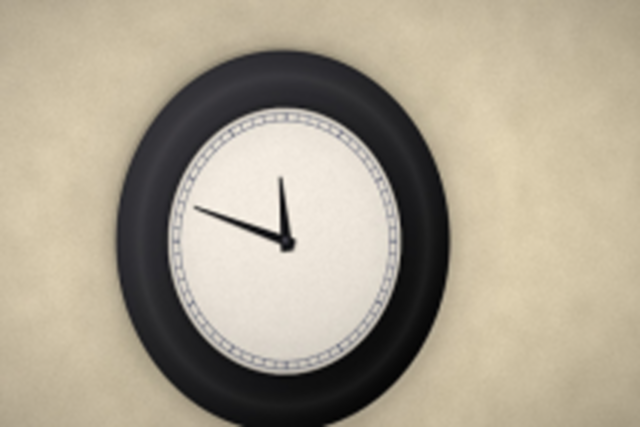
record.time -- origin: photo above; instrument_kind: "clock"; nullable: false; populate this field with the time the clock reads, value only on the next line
11:48
